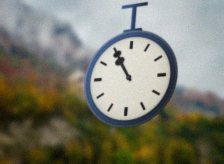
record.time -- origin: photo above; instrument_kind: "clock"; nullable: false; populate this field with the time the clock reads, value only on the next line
10:55
